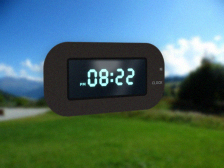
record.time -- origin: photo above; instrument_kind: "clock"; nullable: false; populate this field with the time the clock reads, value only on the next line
8:22
